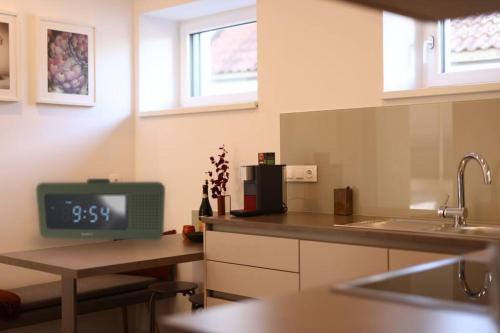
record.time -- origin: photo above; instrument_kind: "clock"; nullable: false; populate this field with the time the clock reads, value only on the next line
9:54
